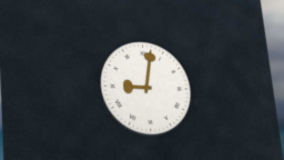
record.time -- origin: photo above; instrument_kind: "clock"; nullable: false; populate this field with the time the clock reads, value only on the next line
9:02
